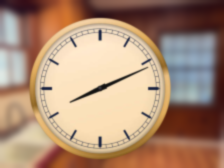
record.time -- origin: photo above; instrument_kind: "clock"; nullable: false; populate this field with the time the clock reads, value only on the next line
8:11
